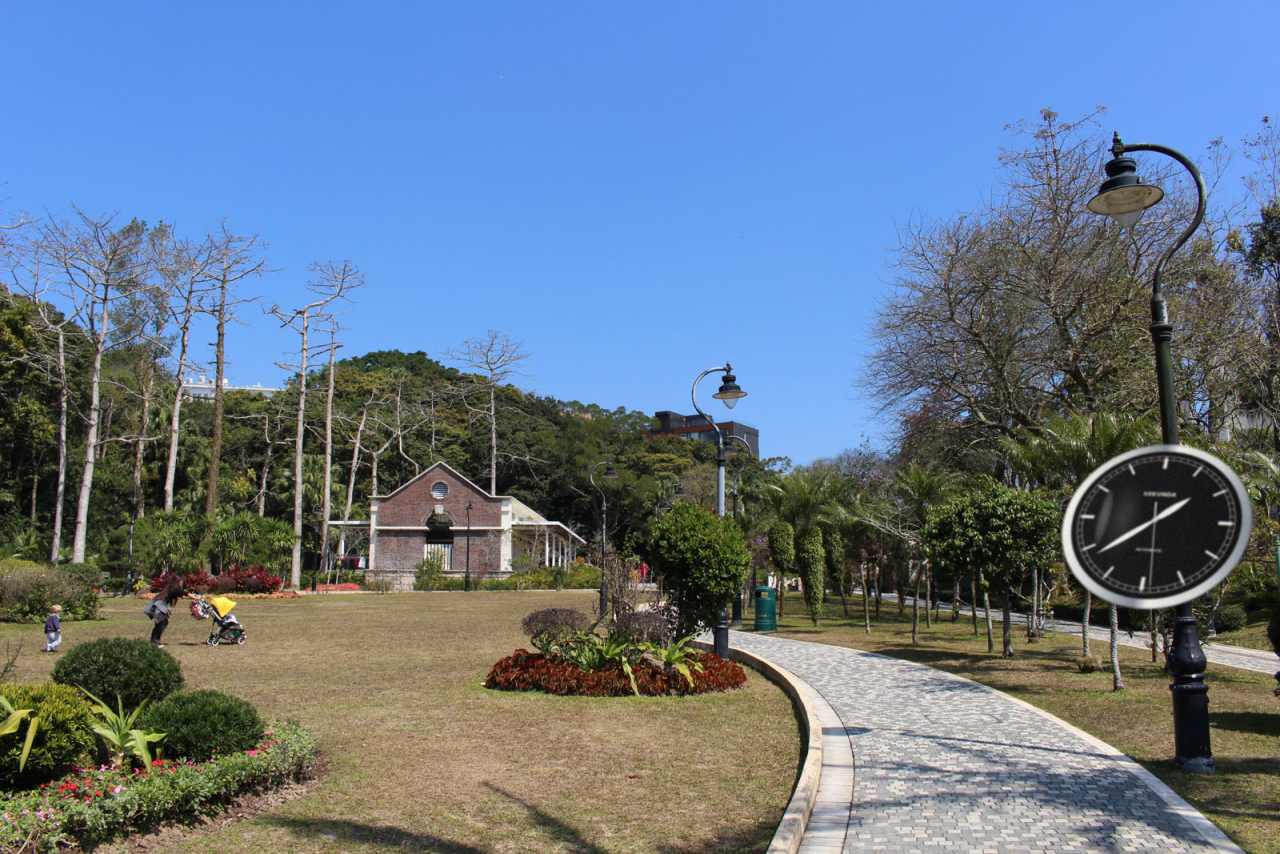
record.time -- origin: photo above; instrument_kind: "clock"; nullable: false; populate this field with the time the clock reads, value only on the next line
1:38:29
